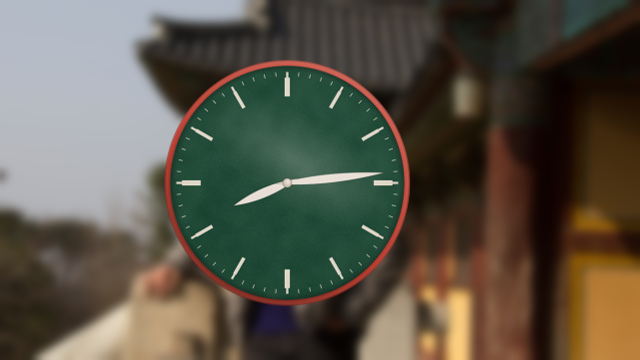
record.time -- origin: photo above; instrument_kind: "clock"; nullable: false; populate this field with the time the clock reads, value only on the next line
8:14
